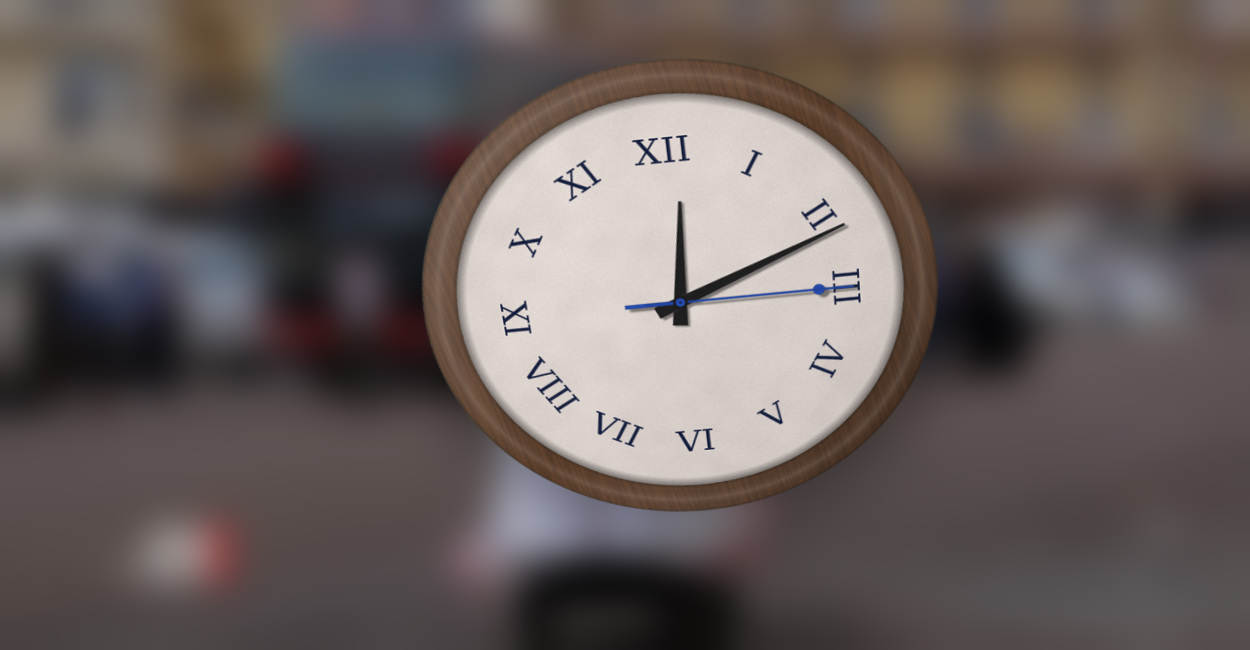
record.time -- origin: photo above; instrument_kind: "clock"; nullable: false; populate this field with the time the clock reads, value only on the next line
12:11:15
